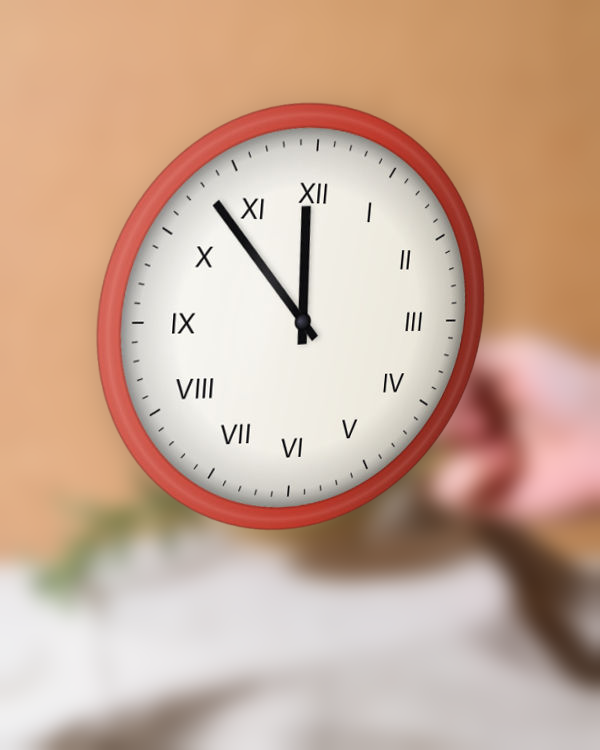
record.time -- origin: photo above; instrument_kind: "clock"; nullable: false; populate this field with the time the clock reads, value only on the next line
11:53
